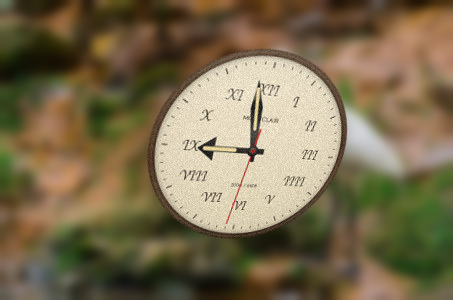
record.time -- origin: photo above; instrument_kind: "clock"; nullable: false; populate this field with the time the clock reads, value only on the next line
8:58:31
